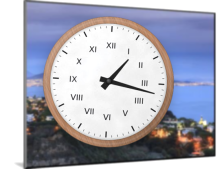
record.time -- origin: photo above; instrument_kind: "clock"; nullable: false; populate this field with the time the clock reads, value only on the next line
1:17
